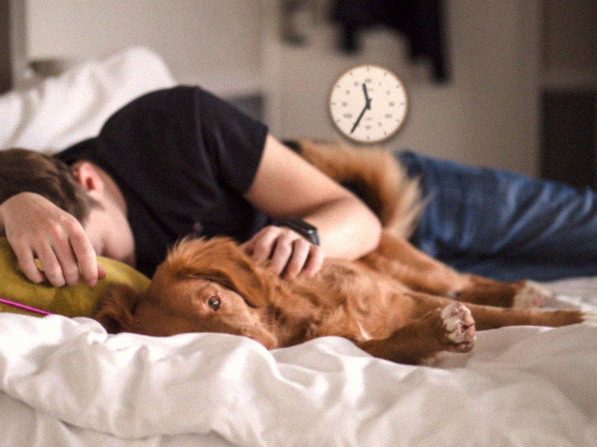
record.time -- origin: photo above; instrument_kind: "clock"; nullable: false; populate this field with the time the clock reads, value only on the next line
11:35
